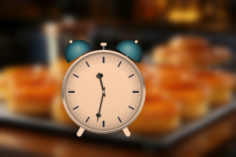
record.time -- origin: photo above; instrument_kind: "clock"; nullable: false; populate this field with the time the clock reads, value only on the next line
11:32
